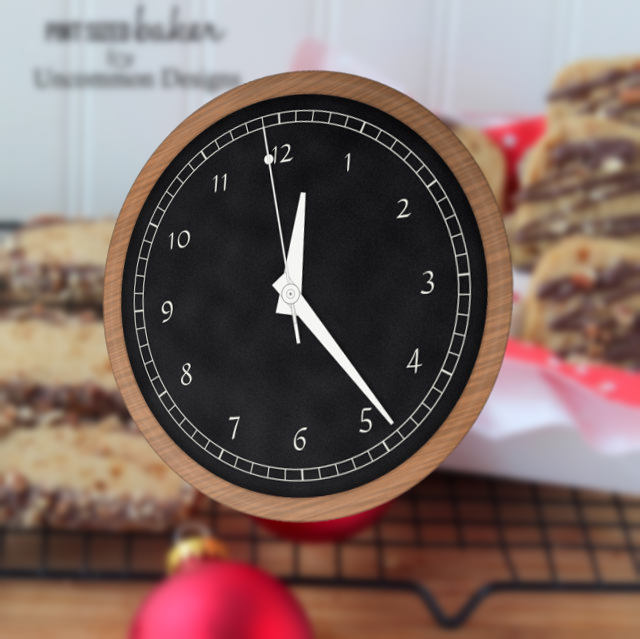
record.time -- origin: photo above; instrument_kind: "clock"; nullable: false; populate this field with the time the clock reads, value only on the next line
12:23:59
